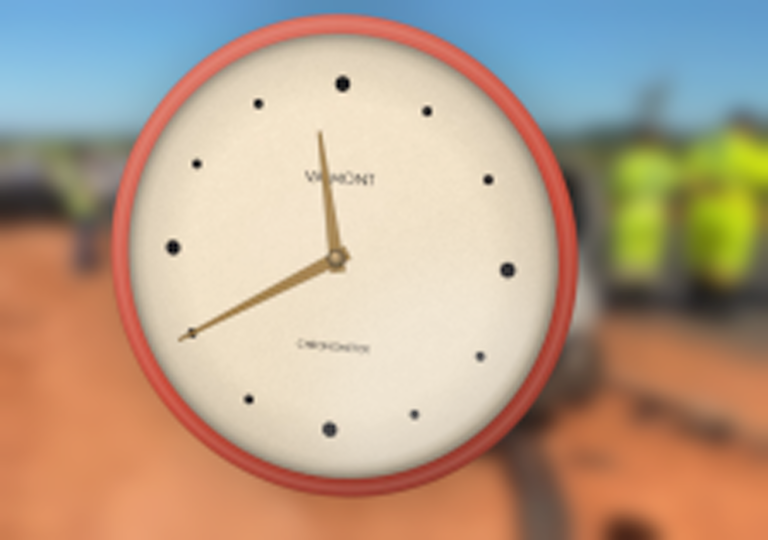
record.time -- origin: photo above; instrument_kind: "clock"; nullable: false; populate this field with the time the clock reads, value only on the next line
11:40
